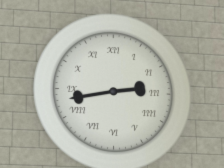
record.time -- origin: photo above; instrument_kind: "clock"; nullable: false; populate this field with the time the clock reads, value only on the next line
2:43
